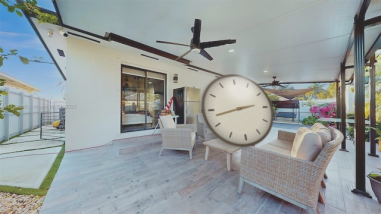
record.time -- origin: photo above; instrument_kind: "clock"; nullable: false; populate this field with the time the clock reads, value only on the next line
2:43
